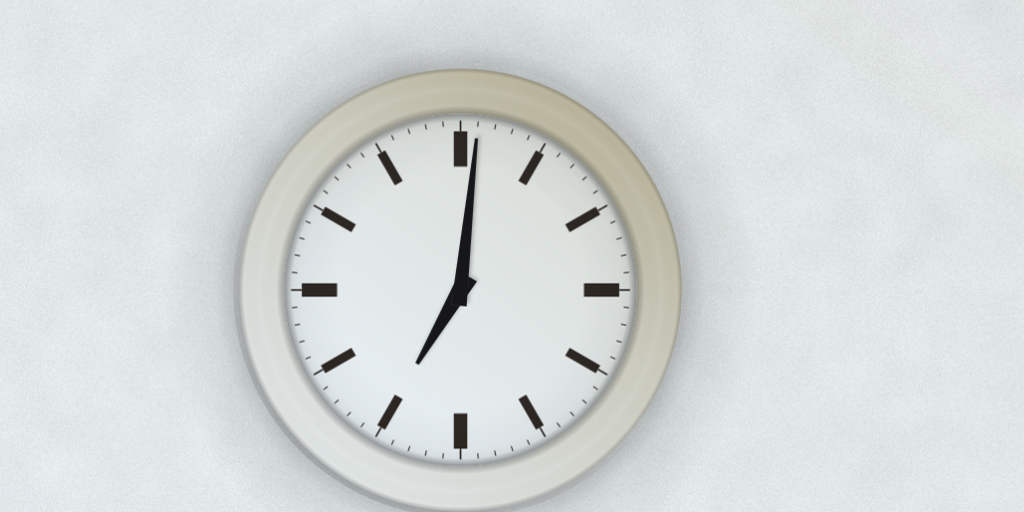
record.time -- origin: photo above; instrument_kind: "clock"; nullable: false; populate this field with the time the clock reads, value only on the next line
7:01
